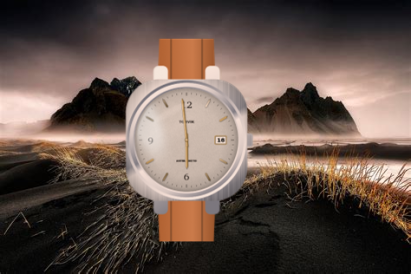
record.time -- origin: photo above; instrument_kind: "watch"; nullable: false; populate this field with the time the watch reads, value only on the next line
5:59
